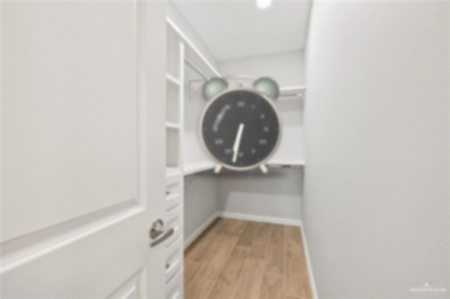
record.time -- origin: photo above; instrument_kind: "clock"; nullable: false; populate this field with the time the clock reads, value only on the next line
6:32
